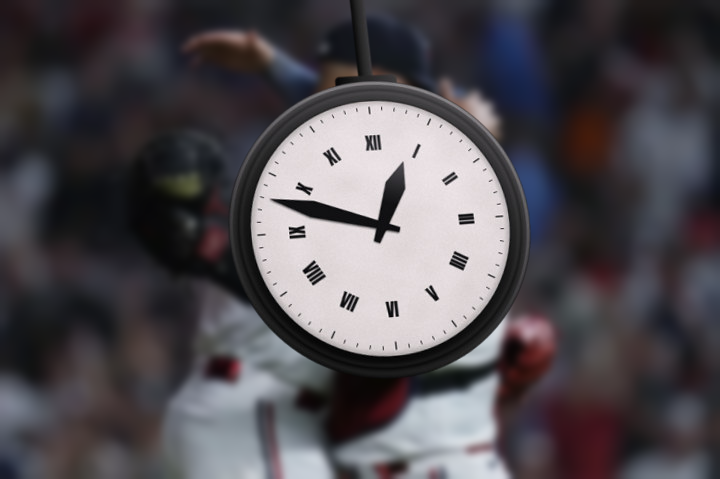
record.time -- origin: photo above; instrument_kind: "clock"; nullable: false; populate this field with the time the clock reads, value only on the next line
12:48
